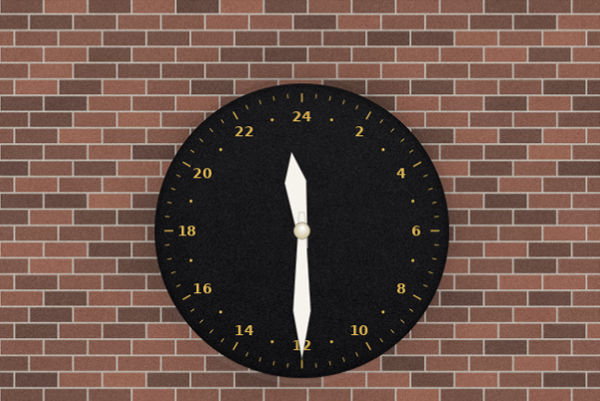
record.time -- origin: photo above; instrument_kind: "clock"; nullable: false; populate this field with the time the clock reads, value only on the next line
23:30
